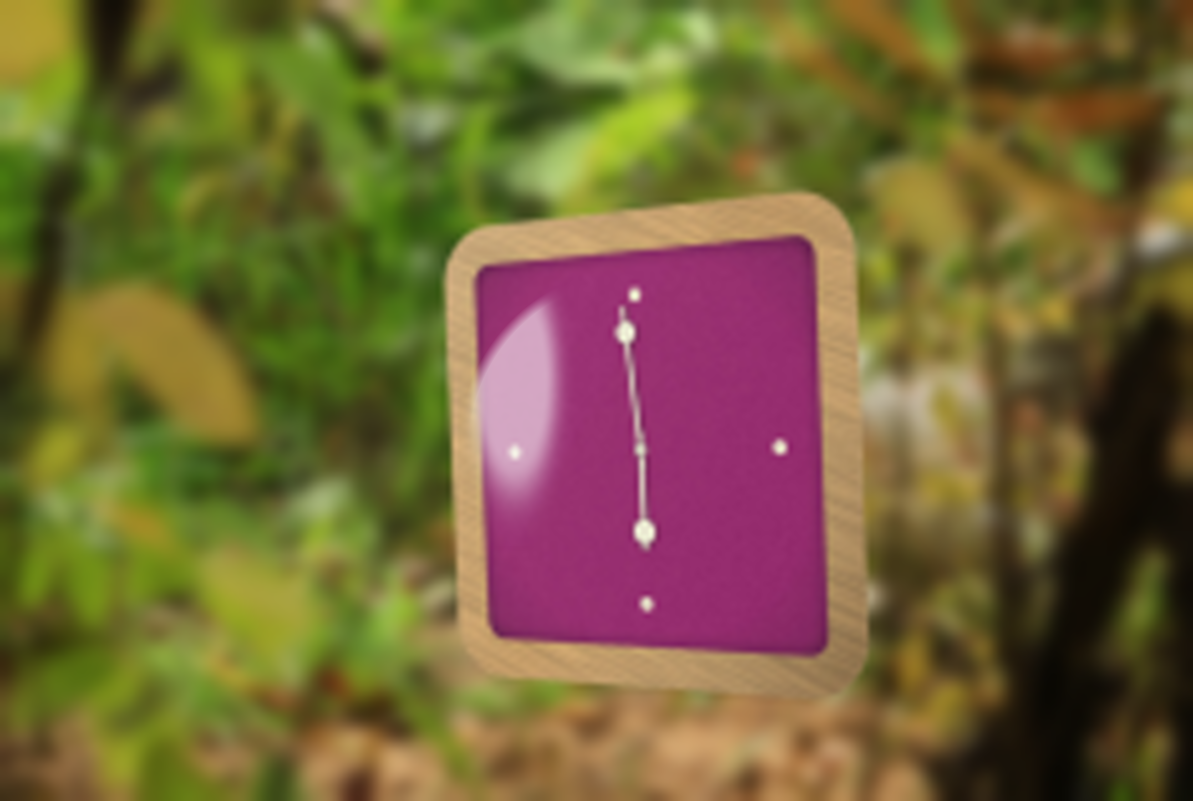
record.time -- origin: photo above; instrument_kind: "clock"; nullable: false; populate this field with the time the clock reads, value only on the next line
5:59
